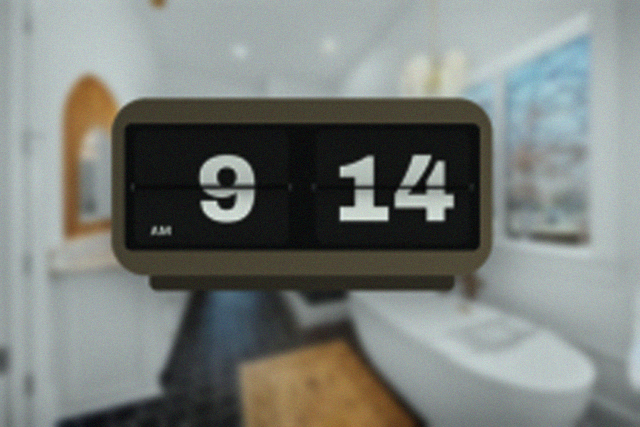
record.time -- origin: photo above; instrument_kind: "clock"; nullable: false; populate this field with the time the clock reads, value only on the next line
9:14
